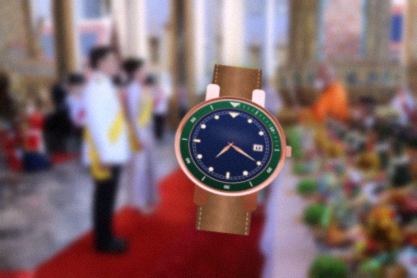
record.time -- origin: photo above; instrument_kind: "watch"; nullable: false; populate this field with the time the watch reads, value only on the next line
7:20
